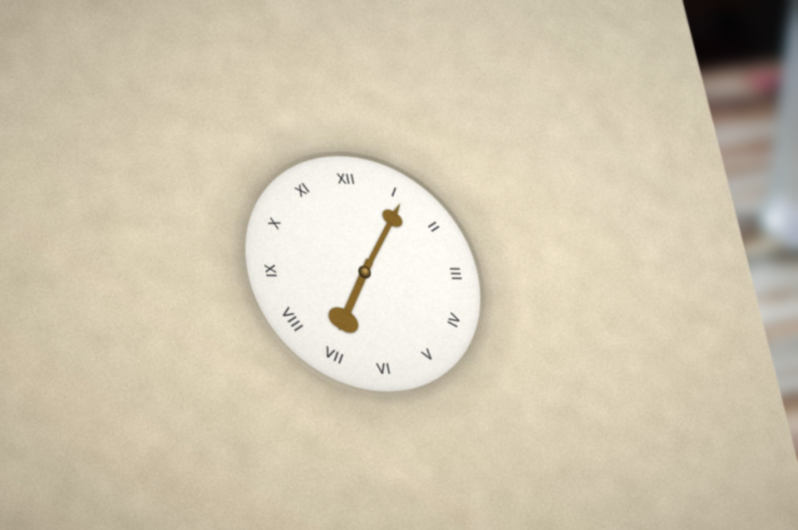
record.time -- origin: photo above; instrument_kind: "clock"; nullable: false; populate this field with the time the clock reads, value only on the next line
7:06
